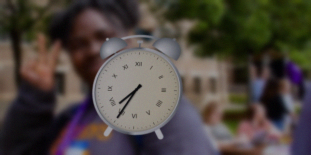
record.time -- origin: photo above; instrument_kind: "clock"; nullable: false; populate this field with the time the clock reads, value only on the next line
7:35
